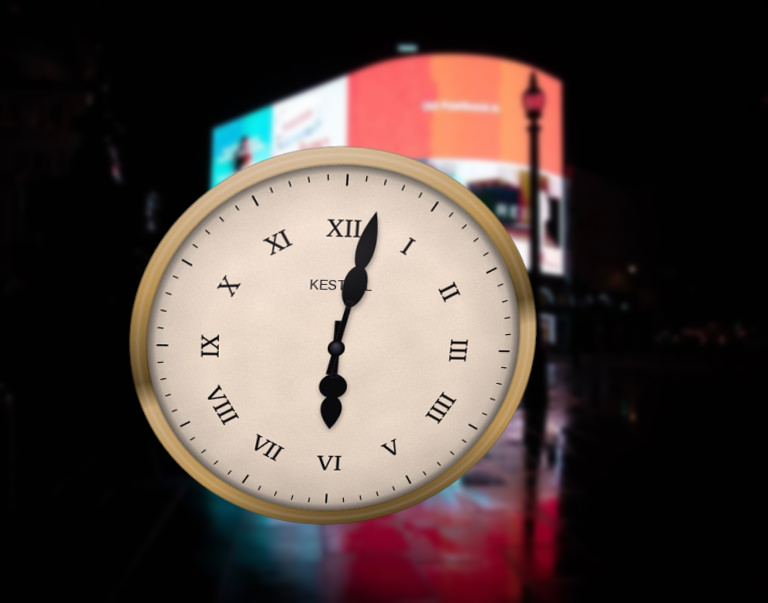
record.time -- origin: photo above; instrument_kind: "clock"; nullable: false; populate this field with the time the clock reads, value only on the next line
6:02
